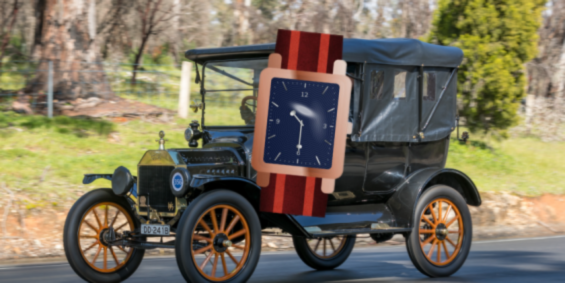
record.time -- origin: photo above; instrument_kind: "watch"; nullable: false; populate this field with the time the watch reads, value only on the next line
10:30
